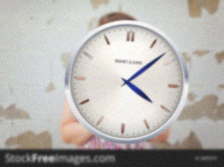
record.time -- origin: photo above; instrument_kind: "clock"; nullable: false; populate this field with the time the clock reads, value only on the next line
4:08
